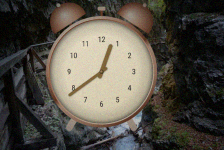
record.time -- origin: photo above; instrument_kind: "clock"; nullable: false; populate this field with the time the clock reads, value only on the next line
12:39
